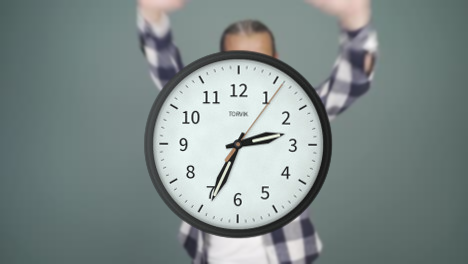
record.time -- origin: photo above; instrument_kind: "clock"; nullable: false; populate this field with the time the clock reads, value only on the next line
2:34:06
